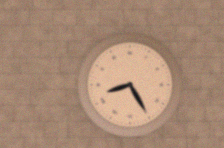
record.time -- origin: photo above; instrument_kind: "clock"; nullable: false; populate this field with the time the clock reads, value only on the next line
8:25
